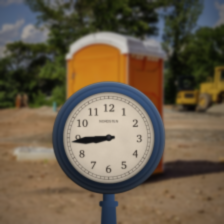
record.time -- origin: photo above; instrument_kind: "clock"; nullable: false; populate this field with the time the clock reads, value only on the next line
8:44
